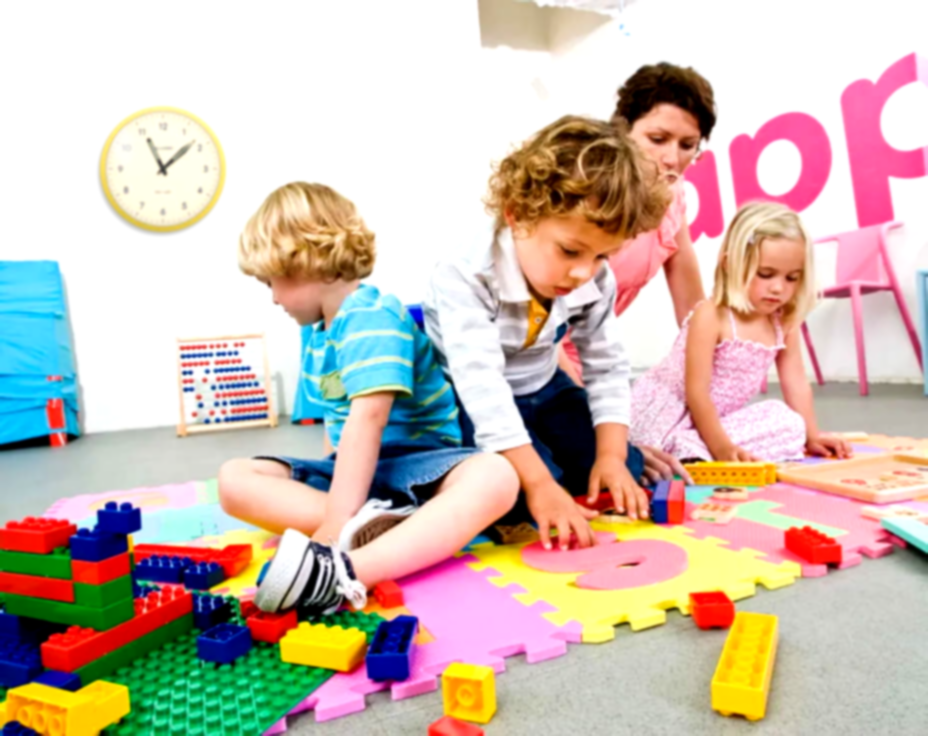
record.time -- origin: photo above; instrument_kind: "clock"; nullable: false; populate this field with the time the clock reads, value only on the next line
11:08
